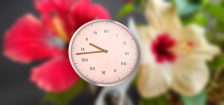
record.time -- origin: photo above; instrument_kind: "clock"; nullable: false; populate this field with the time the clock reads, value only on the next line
9:43
